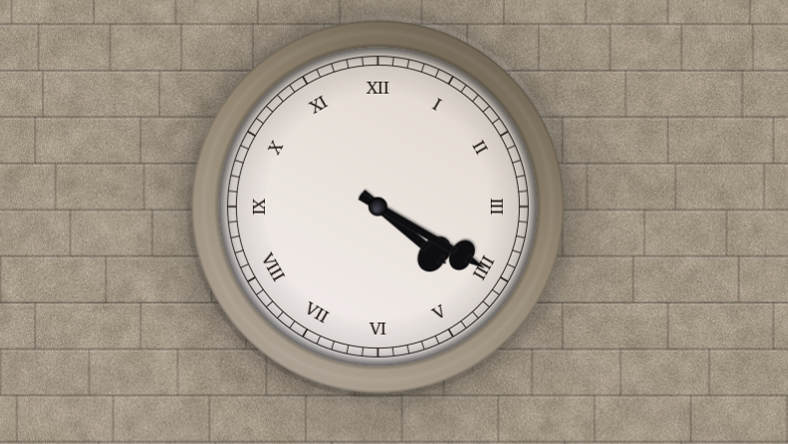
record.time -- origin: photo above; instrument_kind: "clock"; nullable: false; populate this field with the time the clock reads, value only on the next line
4:20
